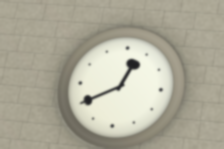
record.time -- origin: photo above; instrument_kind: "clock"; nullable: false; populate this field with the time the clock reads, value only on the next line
12:40
